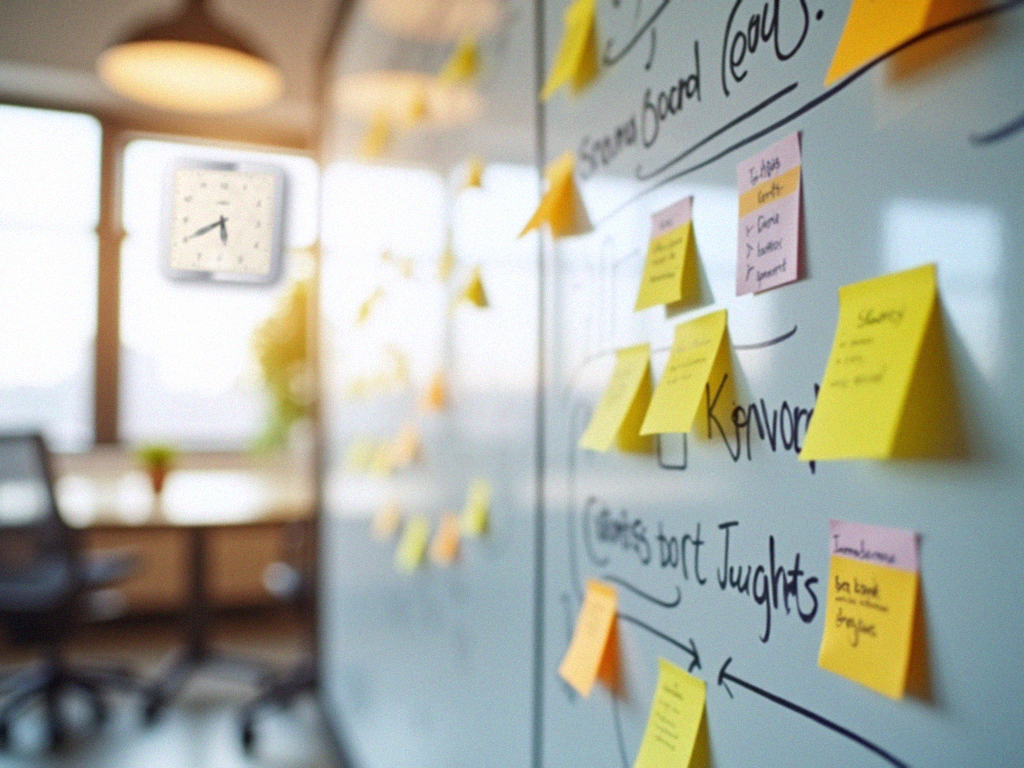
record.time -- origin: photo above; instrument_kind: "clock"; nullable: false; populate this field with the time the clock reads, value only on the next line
5:40
